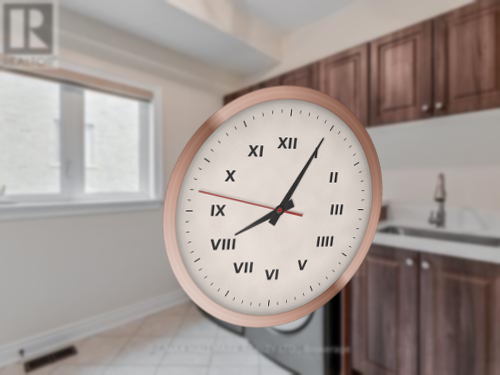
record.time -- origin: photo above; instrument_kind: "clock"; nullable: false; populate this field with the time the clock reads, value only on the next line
8:04:47
